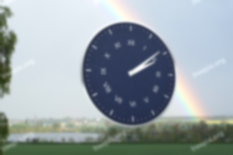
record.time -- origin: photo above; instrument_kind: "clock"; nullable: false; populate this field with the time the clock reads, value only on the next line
2:09
